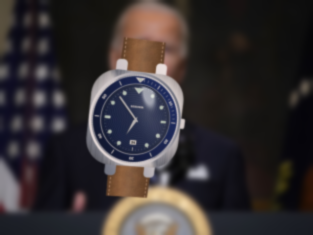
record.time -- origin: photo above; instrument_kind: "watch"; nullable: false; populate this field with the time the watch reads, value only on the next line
6:53
